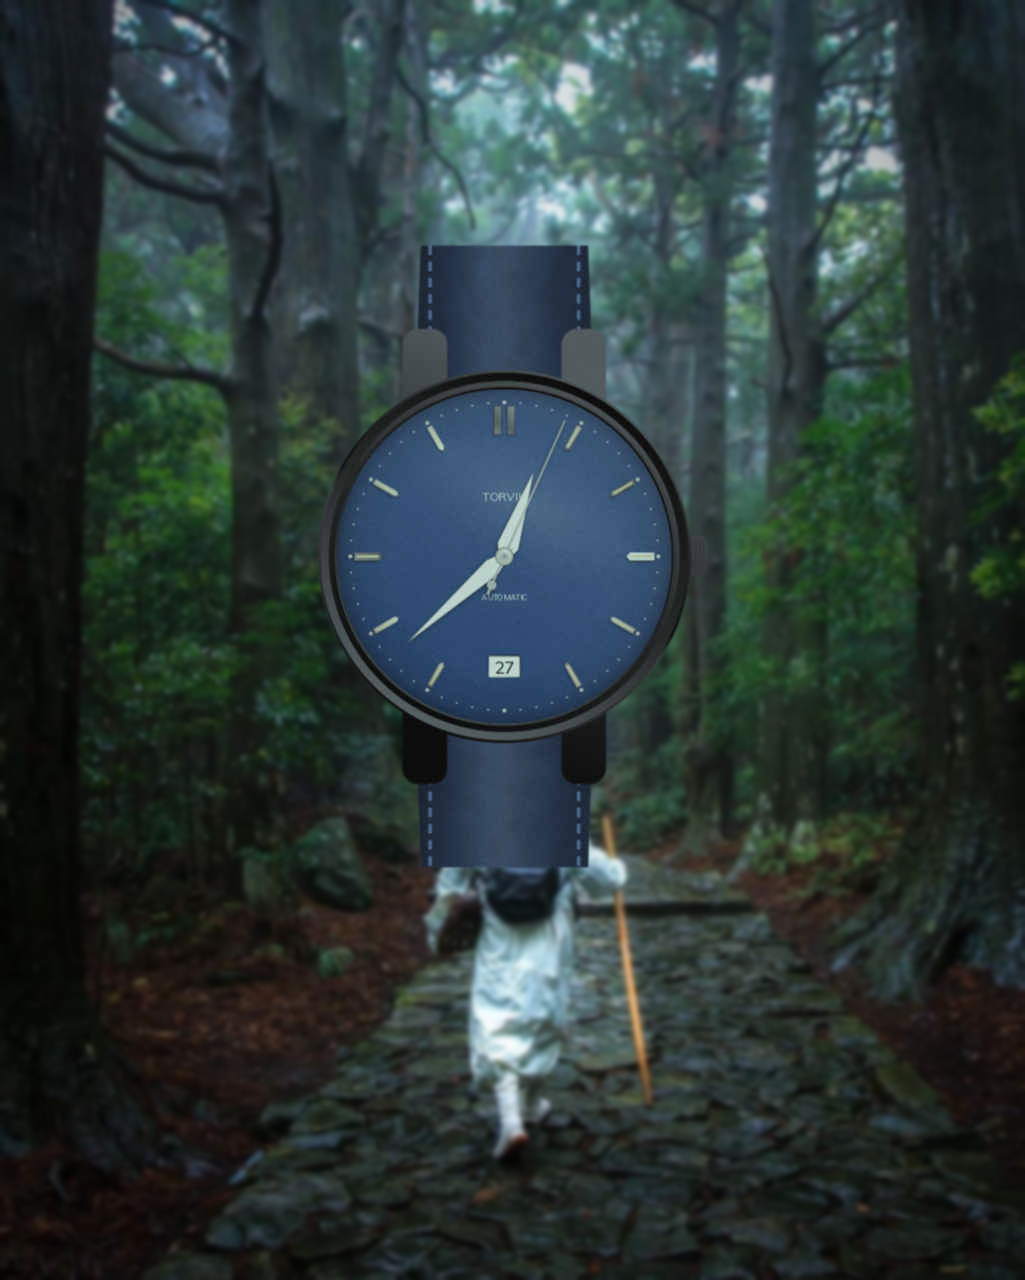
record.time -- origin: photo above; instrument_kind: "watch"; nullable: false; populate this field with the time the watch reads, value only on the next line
12:38:04
